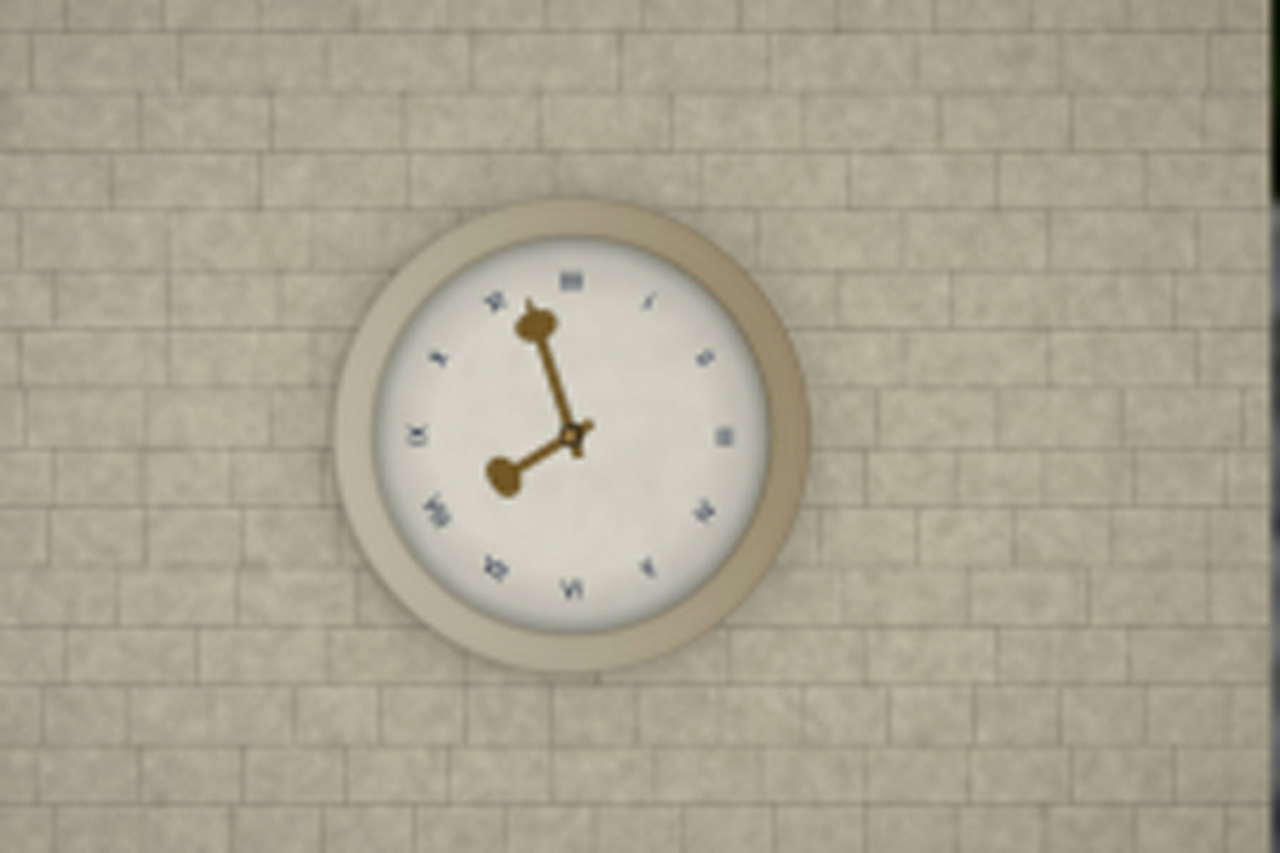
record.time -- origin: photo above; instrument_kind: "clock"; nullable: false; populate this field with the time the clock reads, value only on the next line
7:57
